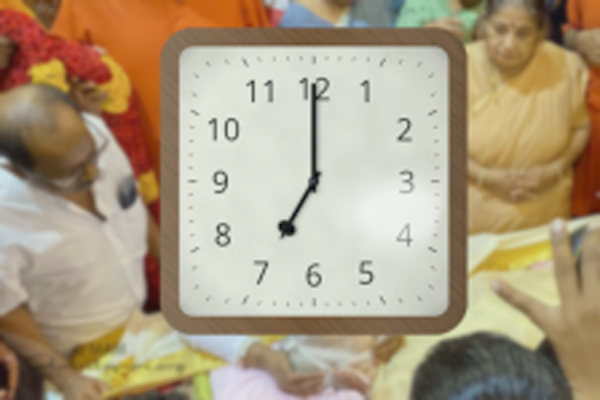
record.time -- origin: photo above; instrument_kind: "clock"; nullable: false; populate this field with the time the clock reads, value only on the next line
7:00
